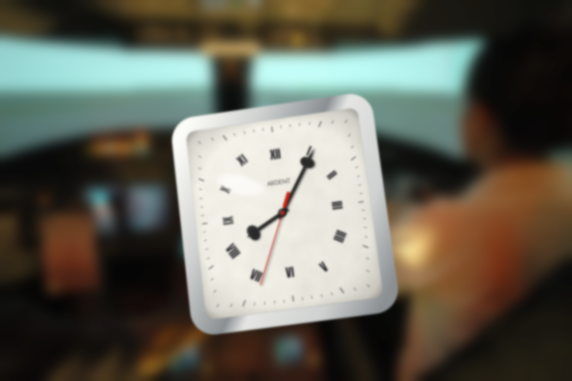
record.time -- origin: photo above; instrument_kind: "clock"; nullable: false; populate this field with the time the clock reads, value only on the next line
8:05:34
